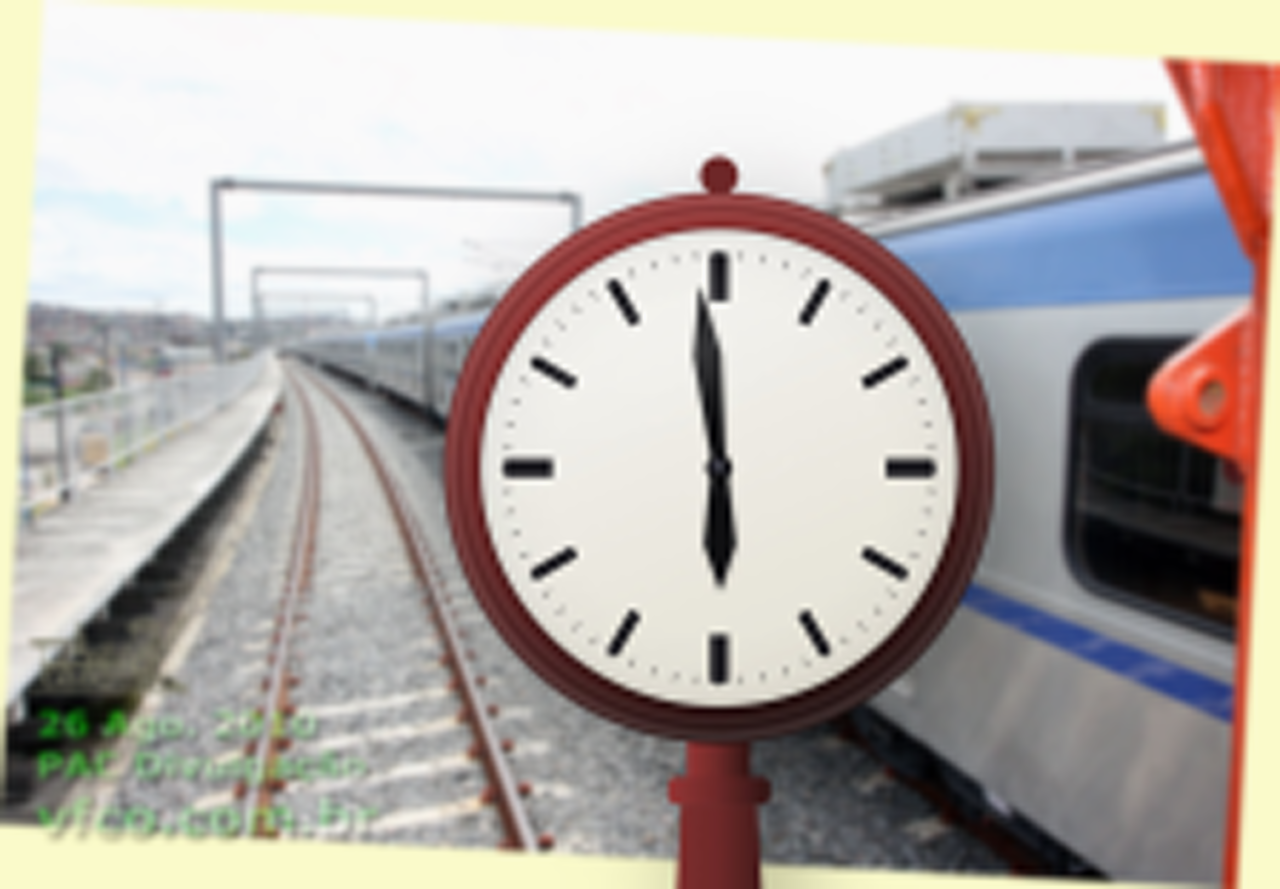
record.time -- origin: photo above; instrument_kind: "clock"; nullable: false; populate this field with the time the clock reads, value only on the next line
5:59
